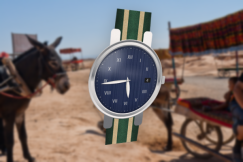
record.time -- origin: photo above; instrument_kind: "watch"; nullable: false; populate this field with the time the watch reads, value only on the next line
5:44
